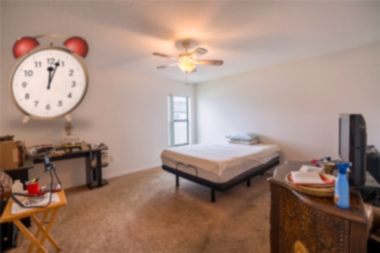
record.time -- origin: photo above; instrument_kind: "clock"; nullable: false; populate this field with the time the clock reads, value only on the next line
12:03
